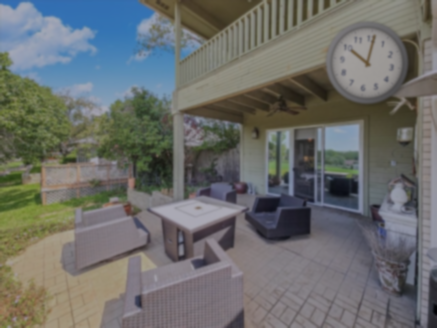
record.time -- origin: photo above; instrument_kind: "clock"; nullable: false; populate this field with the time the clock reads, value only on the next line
10:01
